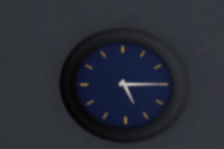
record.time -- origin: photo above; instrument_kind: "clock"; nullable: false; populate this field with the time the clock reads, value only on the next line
5:15
